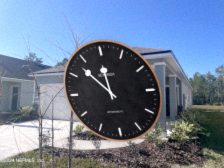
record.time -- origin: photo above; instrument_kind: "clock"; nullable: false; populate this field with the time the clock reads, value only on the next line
11:53
